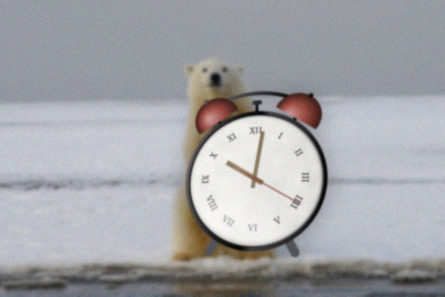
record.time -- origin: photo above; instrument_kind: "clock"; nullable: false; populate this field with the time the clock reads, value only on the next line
10:01:20
